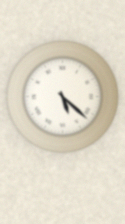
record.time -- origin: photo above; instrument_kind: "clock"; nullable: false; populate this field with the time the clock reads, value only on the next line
5:22
